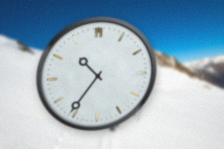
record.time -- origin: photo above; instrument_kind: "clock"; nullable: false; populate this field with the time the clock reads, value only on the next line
10:36
